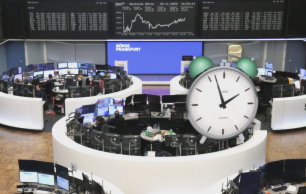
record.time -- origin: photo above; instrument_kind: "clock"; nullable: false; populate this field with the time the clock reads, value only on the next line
1:57
